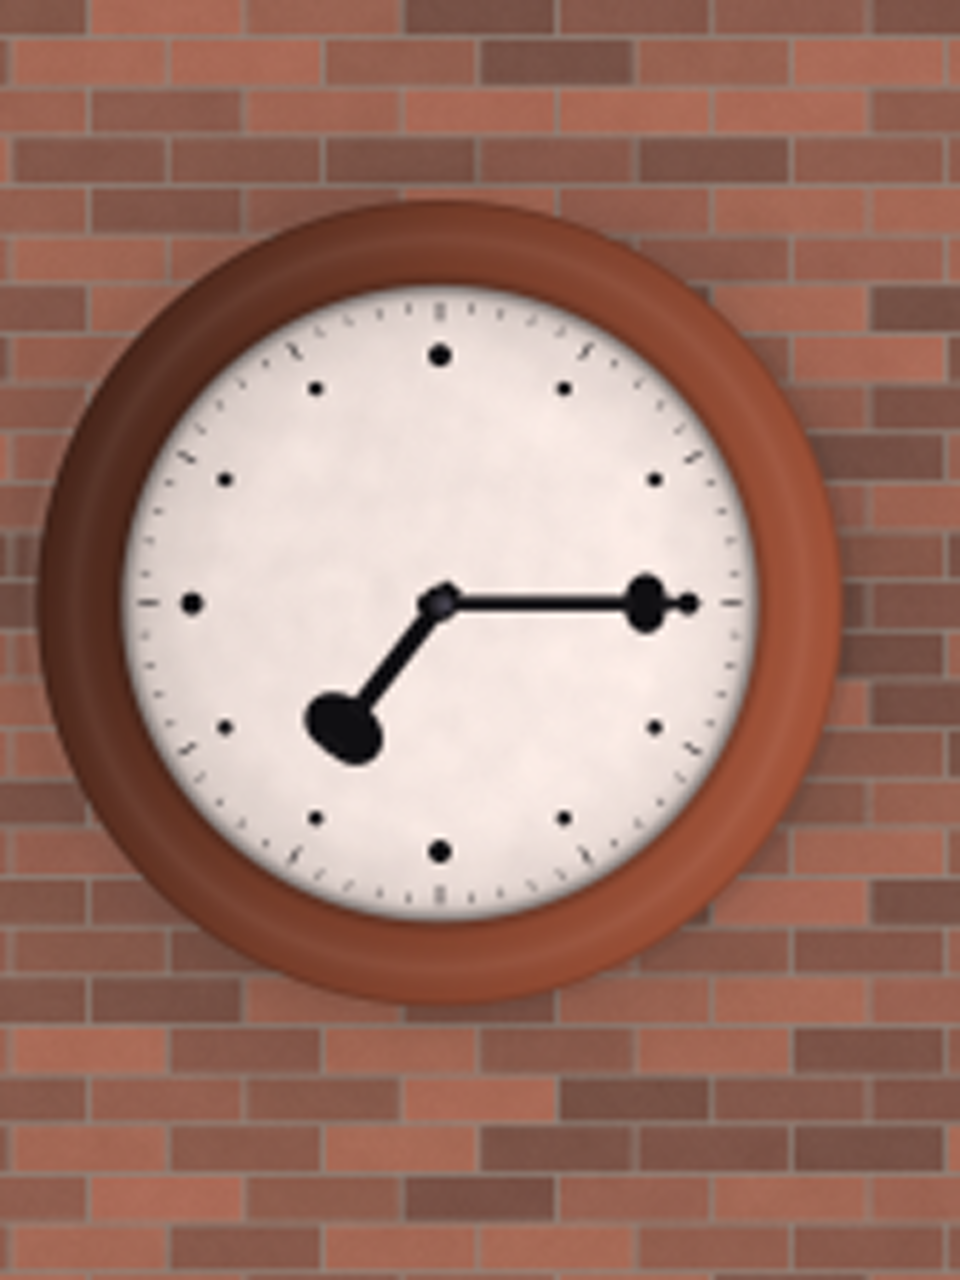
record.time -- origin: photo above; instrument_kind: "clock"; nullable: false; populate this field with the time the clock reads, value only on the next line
7:15
